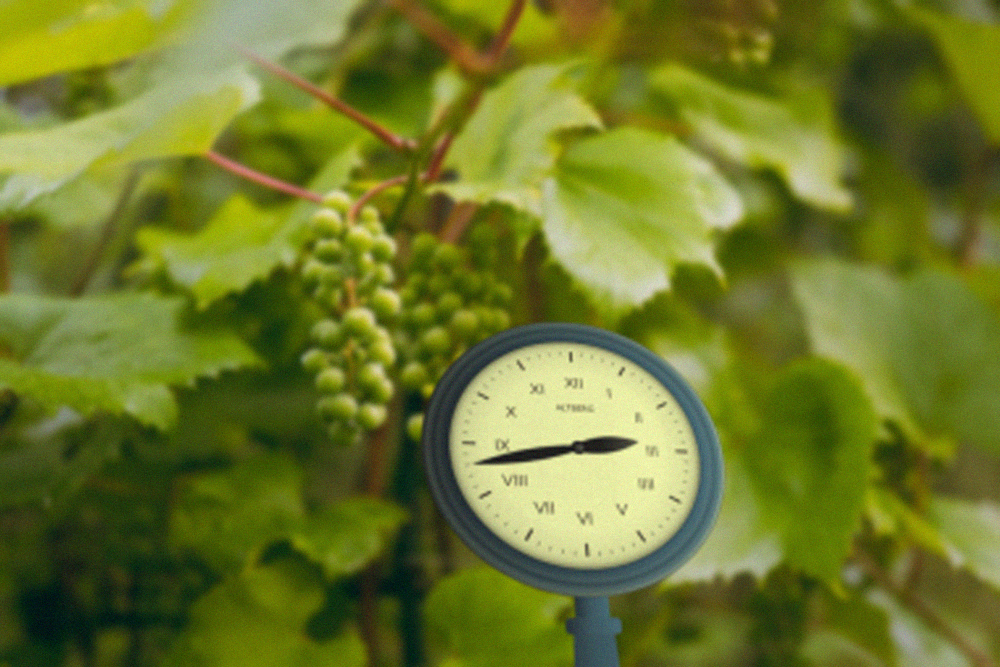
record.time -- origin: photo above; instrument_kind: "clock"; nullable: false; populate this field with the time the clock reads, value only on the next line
2:43
